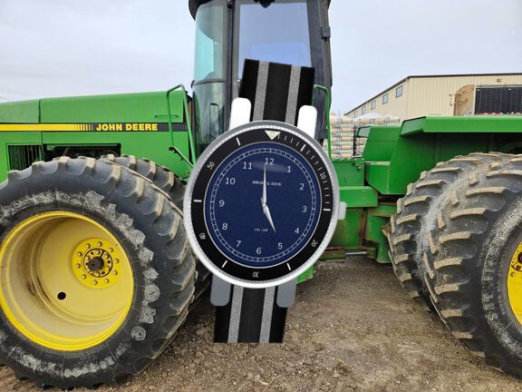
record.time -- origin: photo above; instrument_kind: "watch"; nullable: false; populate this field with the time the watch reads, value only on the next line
4:59
